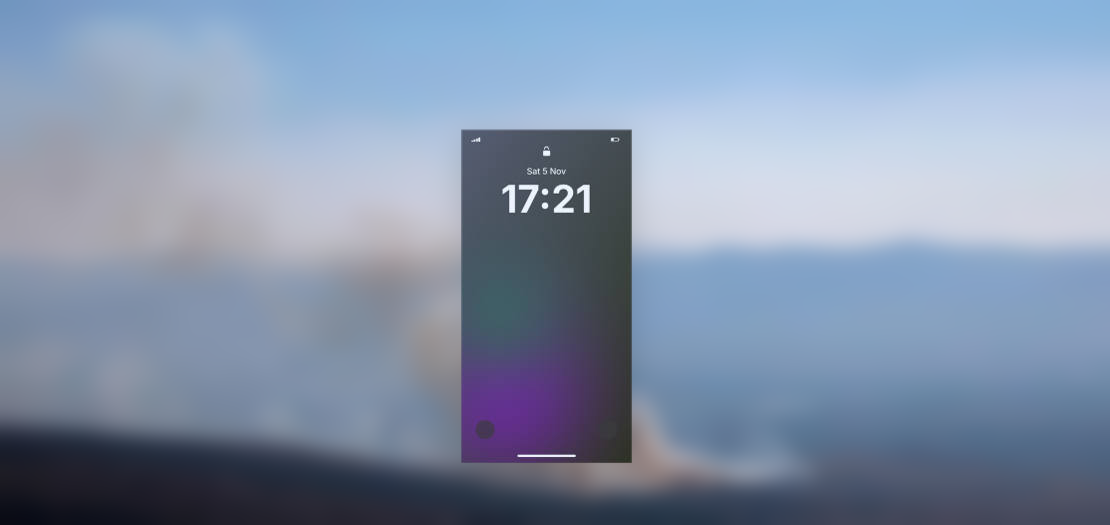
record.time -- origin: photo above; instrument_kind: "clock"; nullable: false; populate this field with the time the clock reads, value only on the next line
17:21
